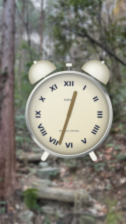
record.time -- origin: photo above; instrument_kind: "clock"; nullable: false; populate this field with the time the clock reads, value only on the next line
12:33
